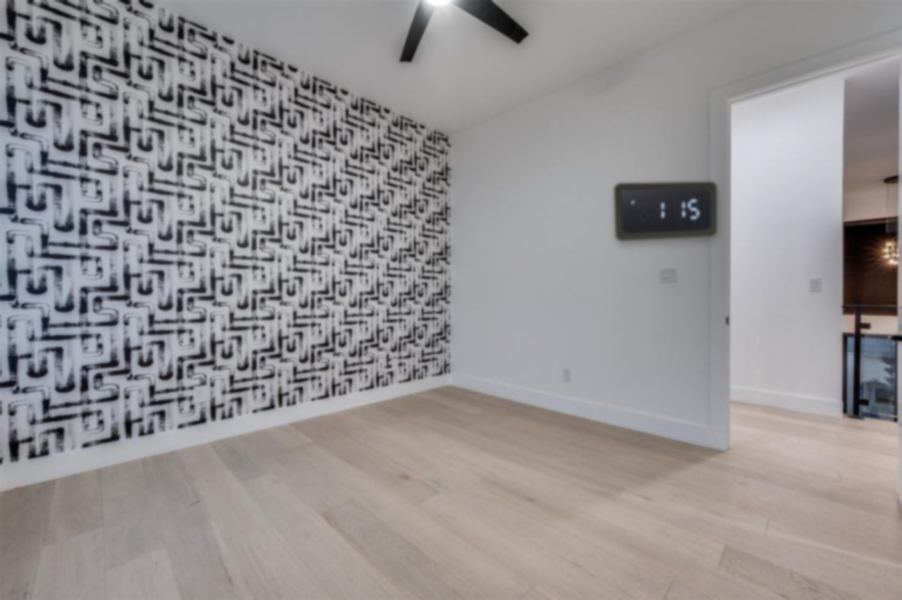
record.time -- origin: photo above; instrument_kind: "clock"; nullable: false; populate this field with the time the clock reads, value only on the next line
1:15
